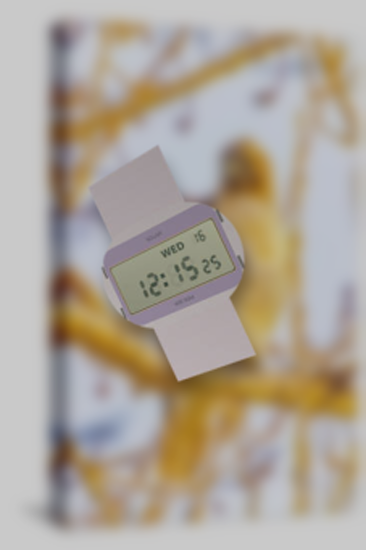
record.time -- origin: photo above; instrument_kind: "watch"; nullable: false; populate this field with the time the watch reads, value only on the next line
12:15:25
